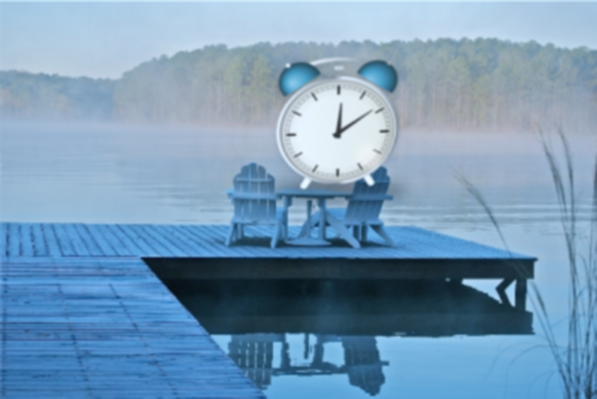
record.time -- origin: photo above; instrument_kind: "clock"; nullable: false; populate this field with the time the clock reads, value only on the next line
12:09
